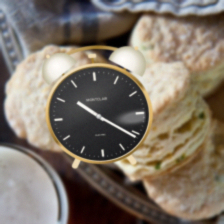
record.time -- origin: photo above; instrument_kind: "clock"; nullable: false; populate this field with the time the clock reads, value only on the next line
10:21
